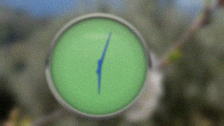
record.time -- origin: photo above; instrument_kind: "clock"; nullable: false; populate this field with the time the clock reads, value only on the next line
6:03
